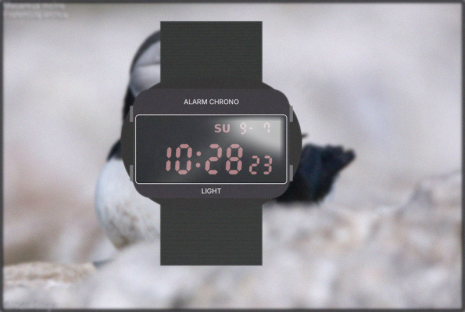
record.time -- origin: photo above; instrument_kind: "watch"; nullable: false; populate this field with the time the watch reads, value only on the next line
10:28:23
